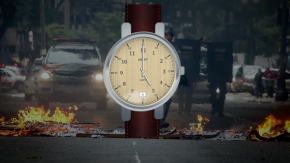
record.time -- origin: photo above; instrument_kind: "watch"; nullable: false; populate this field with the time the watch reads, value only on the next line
5:00
